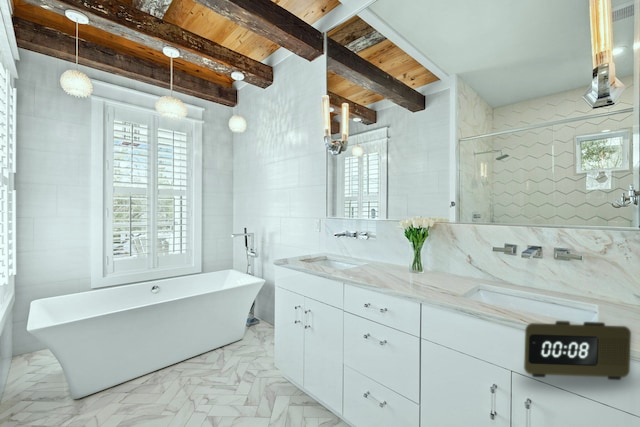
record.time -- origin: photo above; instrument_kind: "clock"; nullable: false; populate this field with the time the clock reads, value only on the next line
0:08
